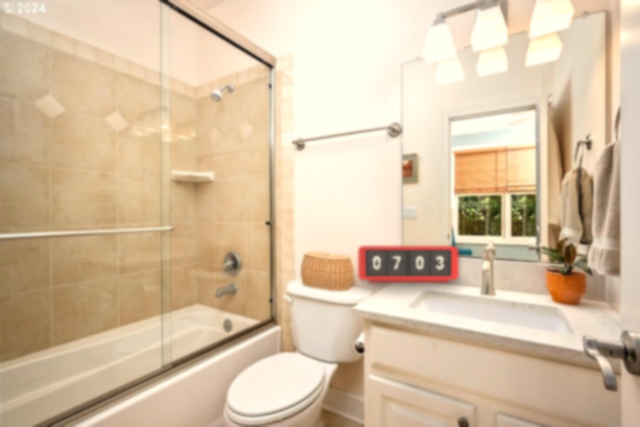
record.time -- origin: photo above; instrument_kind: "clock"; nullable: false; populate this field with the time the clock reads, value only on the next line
7:03
